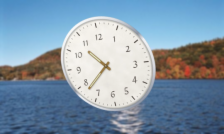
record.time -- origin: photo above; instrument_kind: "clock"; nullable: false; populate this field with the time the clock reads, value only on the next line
10:38
